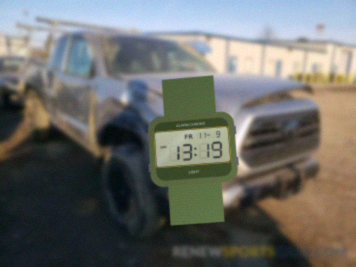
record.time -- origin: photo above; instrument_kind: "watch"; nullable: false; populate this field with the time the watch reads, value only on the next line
13:19
